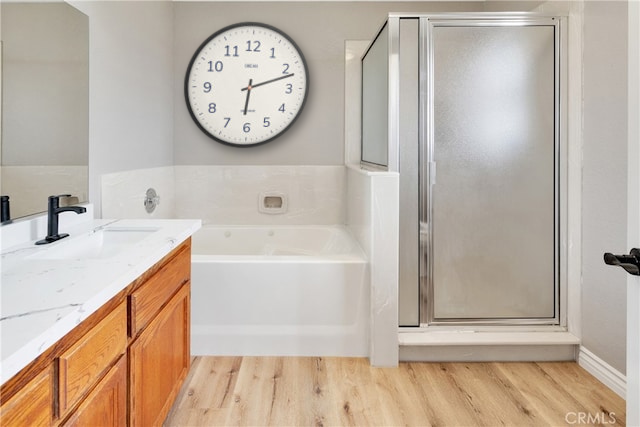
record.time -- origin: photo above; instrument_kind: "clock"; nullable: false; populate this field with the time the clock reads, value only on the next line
6:12
